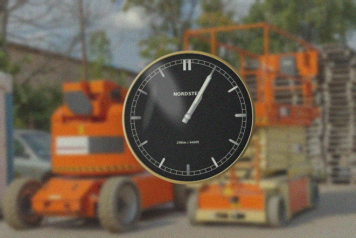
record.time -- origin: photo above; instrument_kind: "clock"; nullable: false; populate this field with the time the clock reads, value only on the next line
1:05
